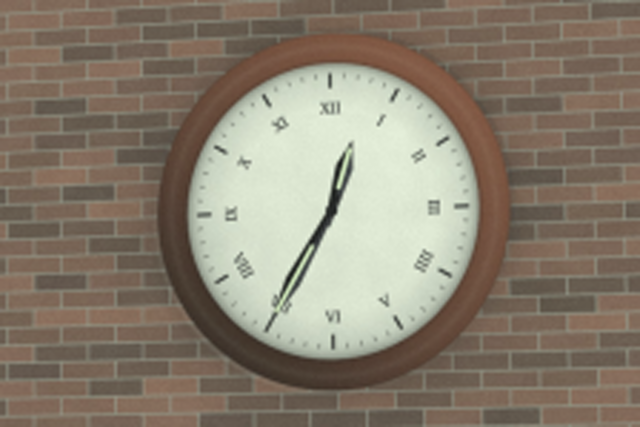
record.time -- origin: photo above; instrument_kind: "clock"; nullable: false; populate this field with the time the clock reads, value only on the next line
12:35
